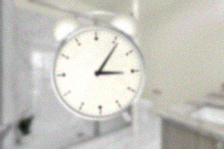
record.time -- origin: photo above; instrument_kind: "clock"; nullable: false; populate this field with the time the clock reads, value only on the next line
3:06
